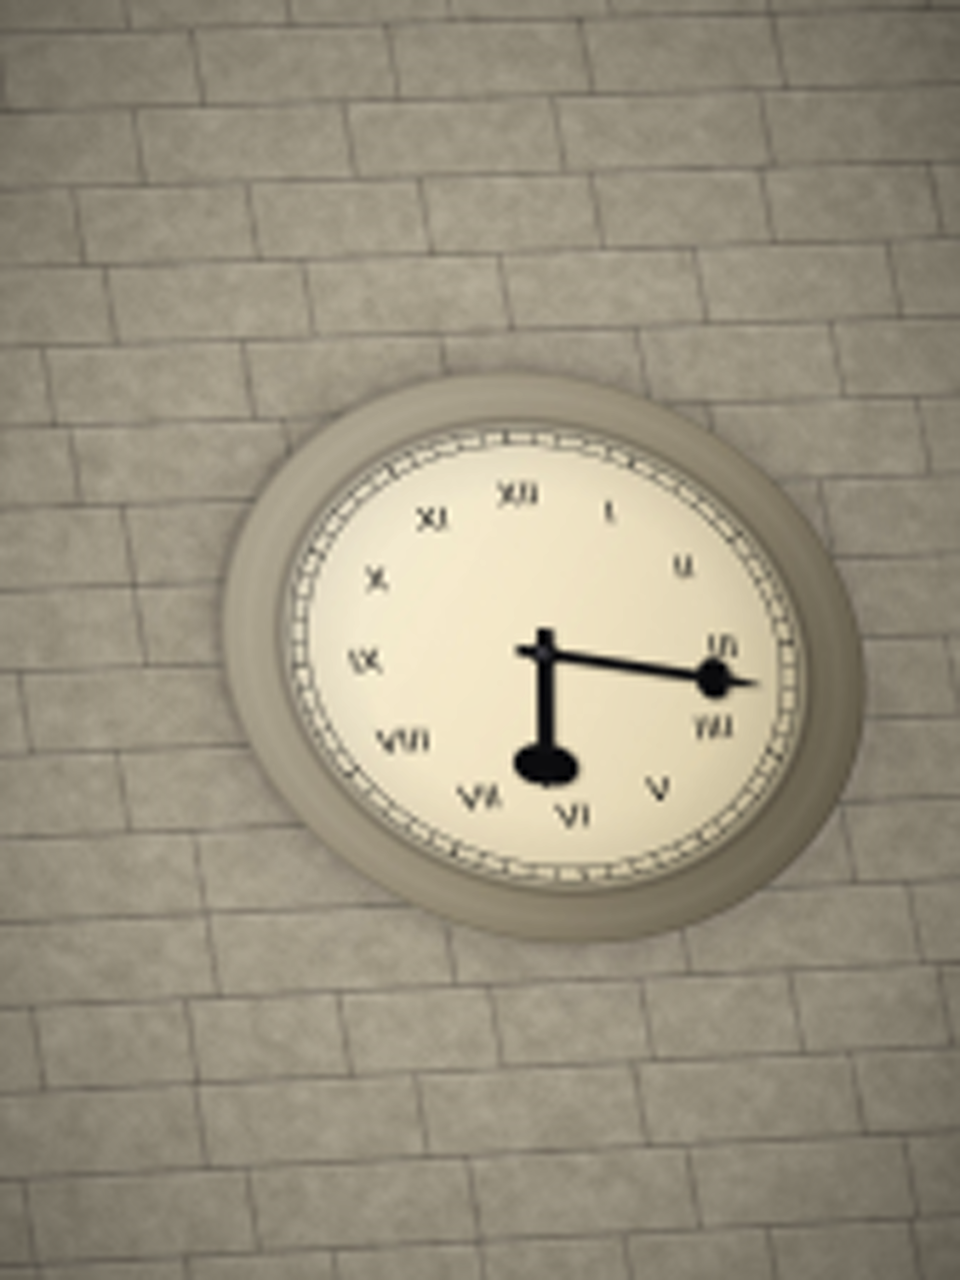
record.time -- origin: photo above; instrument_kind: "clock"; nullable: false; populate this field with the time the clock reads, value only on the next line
6:17
